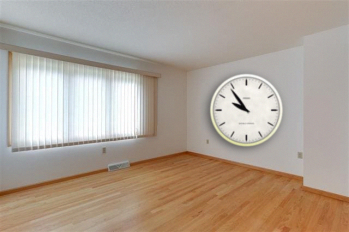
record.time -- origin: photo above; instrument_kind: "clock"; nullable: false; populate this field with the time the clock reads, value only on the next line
9:54
